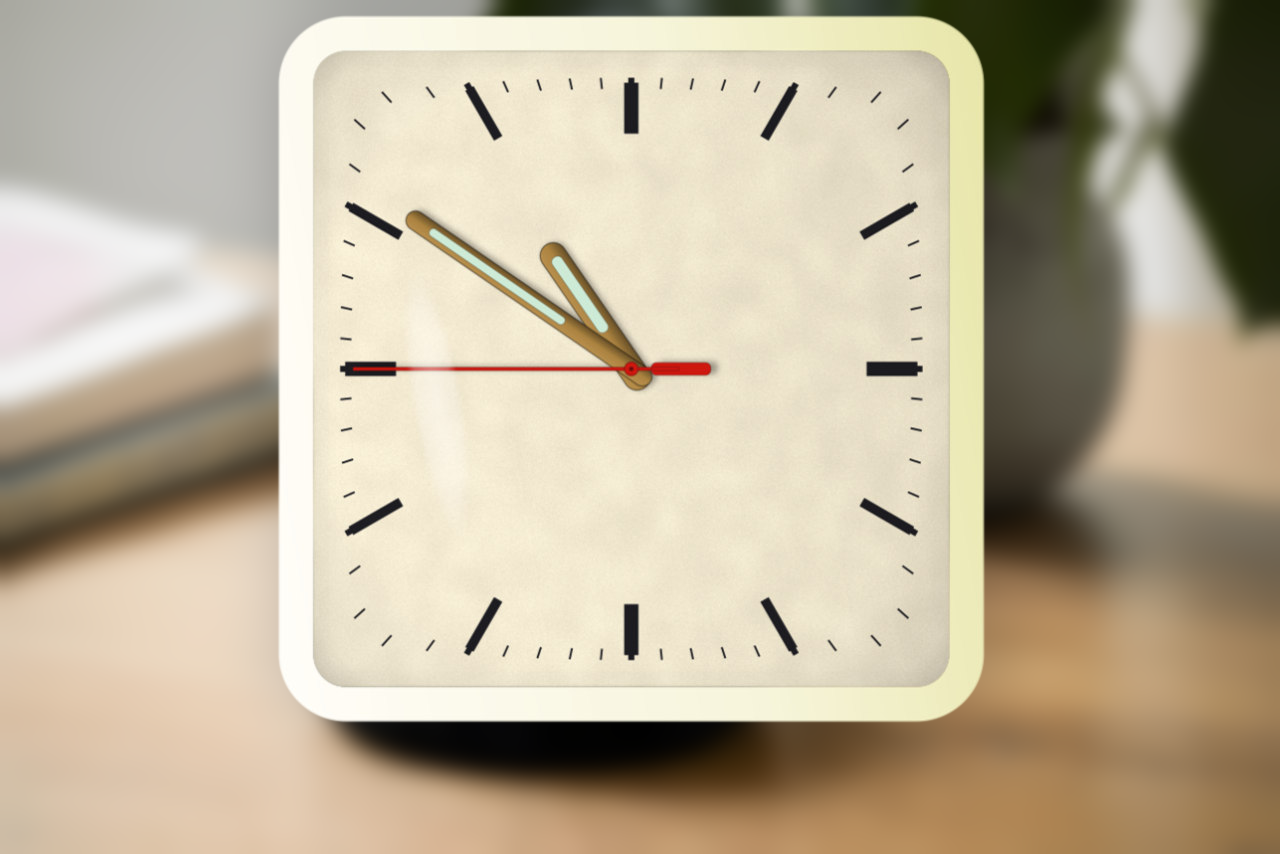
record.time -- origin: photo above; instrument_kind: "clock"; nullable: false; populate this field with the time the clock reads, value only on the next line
10:50:45
